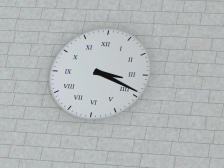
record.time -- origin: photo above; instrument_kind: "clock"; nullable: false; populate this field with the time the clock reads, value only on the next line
3:19
